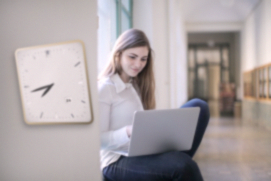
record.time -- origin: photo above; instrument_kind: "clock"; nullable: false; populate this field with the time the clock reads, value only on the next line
7:43
